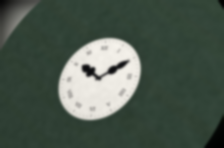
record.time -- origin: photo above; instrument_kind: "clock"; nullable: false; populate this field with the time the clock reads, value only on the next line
10:10
